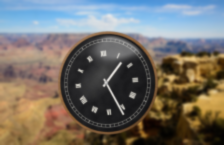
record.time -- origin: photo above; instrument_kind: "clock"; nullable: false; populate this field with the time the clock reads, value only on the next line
1:26
